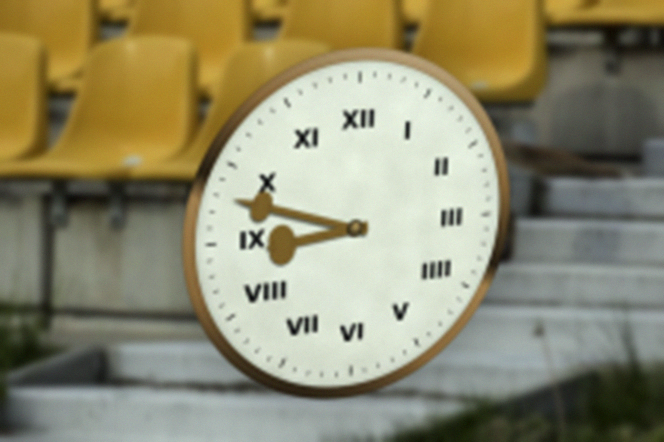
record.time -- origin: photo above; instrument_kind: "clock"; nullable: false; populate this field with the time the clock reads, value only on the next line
8:48
